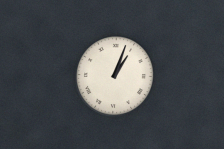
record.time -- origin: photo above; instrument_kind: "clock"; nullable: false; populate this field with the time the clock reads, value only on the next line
1:03
